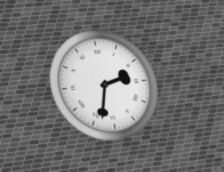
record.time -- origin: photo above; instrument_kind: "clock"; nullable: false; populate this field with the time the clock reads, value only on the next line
2:33
